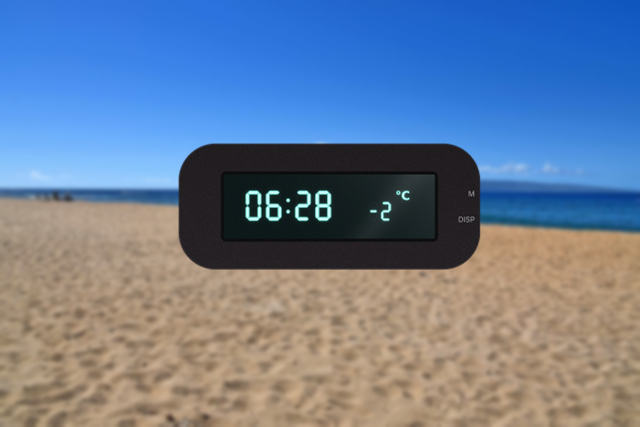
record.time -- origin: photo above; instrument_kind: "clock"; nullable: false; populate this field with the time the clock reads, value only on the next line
6:28
